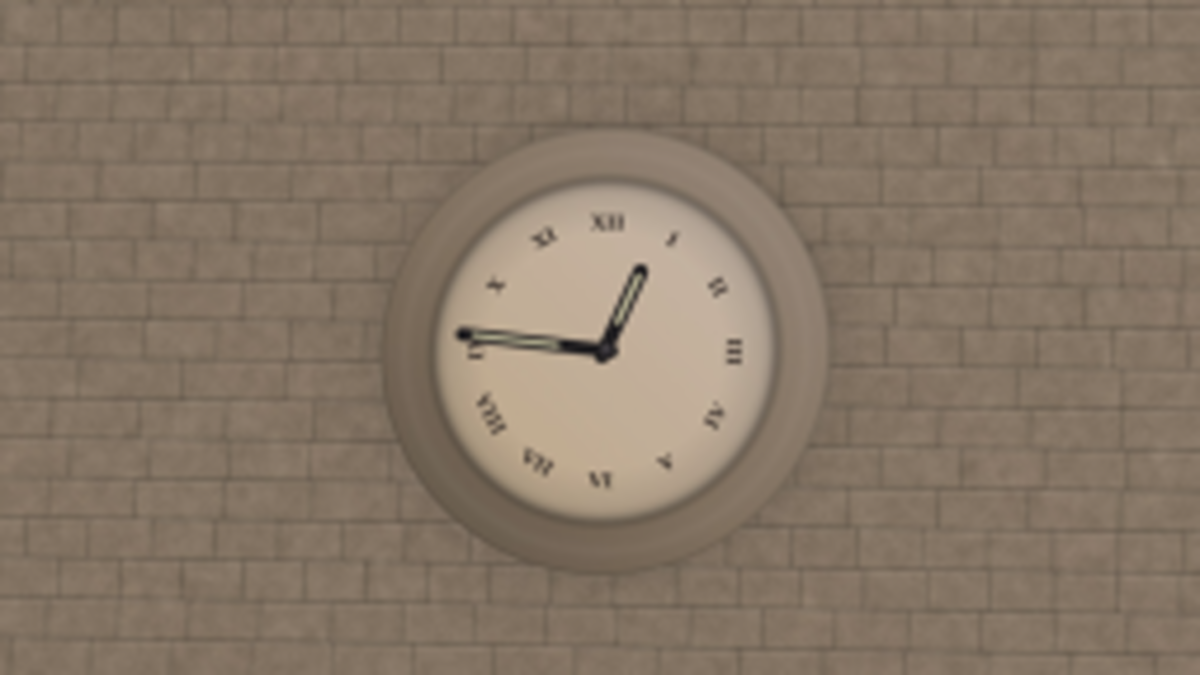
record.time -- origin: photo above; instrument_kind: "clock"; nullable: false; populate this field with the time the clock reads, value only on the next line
12:46
